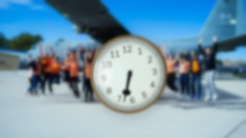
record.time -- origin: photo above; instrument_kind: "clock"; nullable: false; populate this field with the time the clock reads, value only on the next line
6:33
